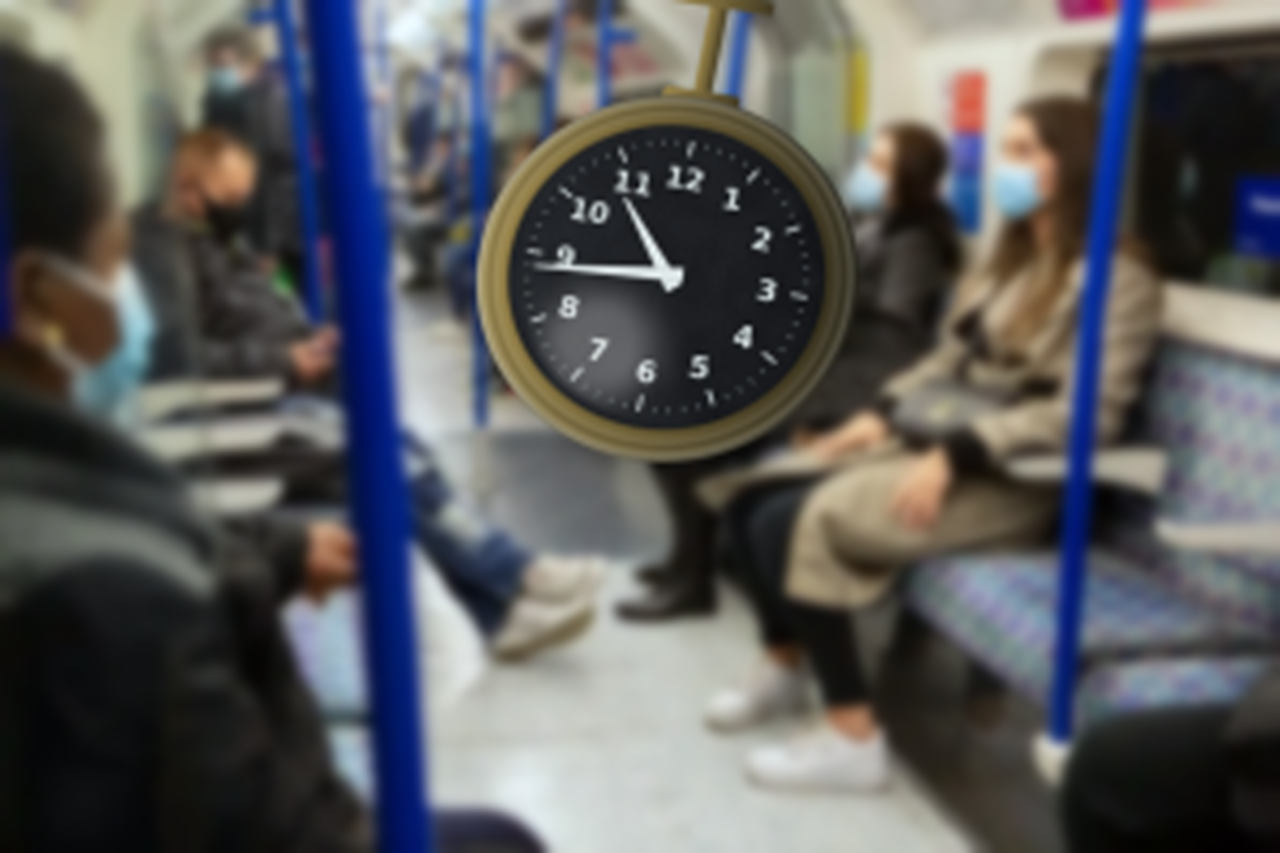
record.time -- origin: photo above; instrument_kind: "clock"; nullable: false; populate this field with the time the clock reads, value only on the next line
10:44
